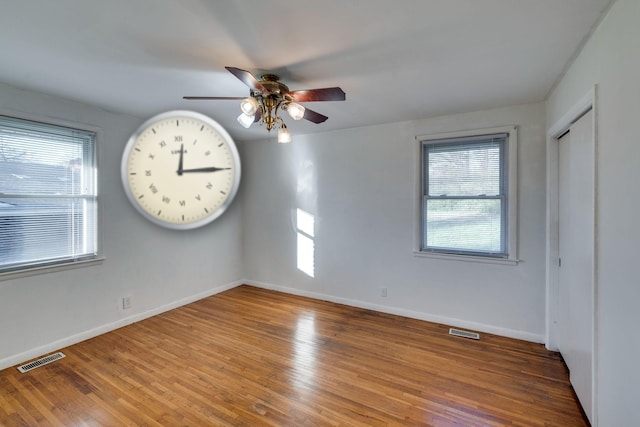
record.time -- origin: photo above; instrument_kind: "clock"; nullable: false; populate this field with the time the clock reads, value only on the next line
12:15
